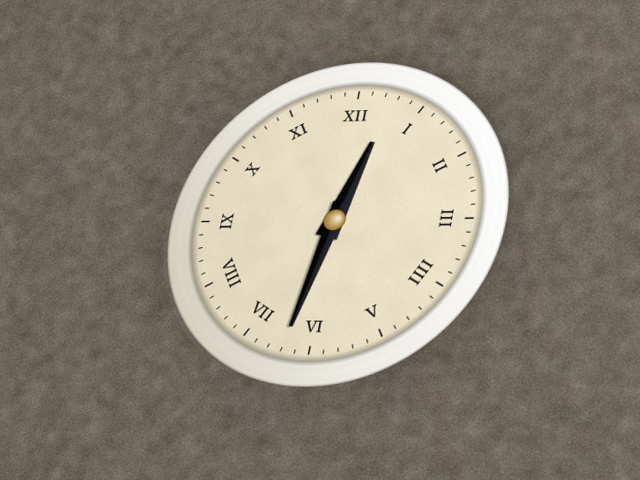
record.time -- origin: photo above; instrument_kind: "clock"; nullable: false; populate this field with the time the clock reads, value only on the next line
12:32
